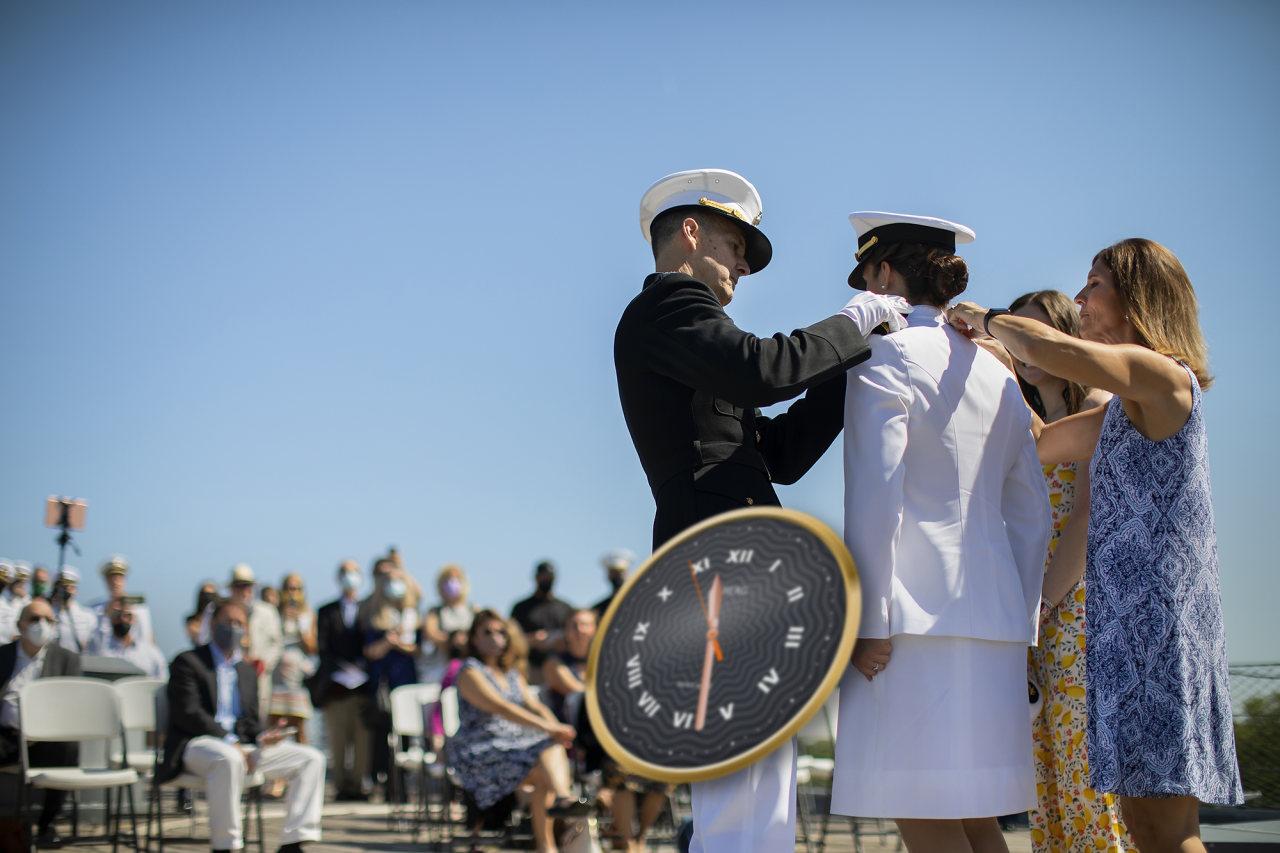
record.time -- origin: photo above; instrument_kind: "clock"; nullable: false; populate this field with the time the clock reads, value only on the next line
11:27:54
